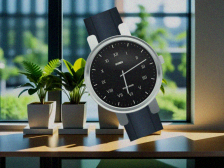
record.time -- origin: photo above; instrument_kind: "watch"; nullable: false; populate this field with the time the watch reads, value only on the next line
6:13
